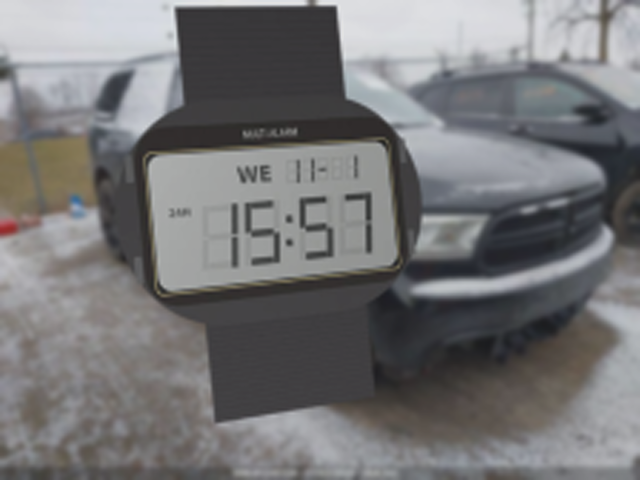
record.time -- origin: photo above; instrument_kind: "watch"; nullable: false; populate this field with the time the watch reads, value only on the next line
15:57
